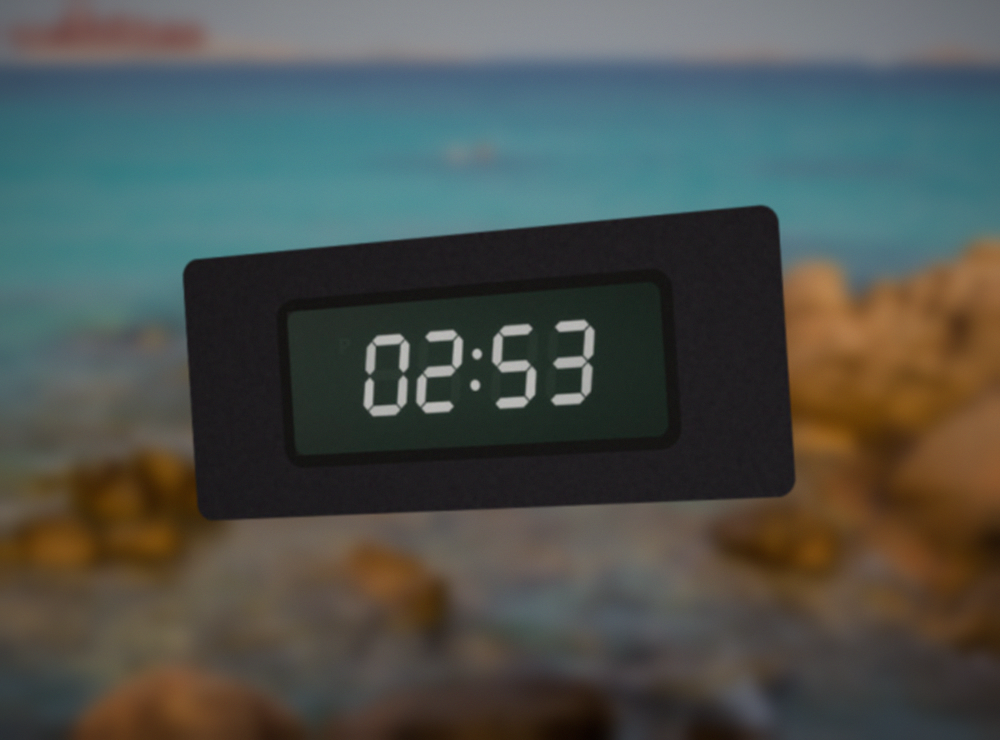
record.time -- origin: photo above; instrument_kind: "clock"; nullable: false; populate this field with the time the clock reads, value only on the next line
2:53
